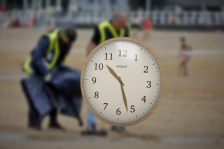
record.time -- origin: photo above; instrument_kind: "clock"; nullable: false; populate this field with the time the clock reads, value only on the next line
10:27
